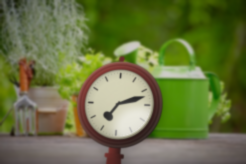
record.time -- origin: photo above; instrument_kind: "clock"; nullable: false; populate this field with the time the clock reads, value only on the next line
7:12
